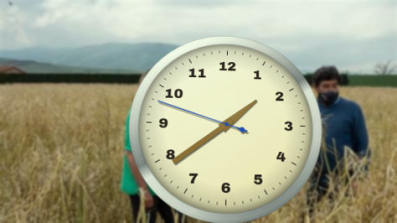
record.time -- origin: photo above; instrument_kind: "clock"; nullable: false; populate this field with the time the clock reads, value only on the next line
1:38:48
